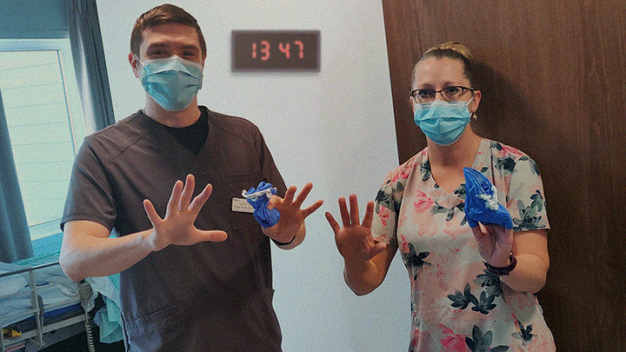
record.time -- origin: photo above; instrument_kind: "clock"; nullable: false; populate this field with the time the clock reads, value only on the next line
13:47
